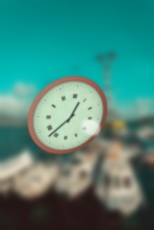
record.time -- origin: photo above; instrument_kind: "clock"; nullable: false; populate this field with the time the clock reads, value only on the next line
12:37
